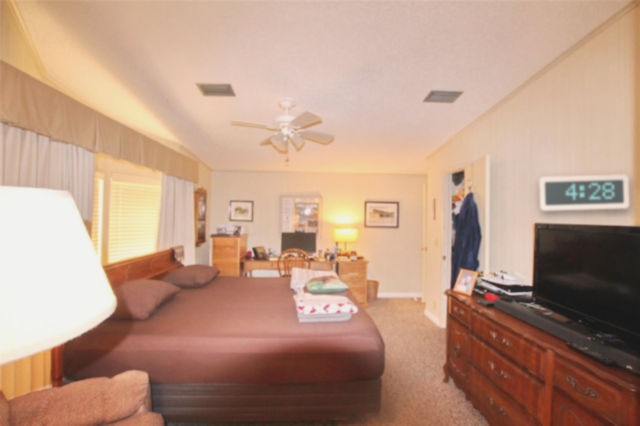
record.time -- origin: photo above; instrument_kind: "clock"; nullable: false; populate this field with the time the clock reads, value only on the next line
4:28
